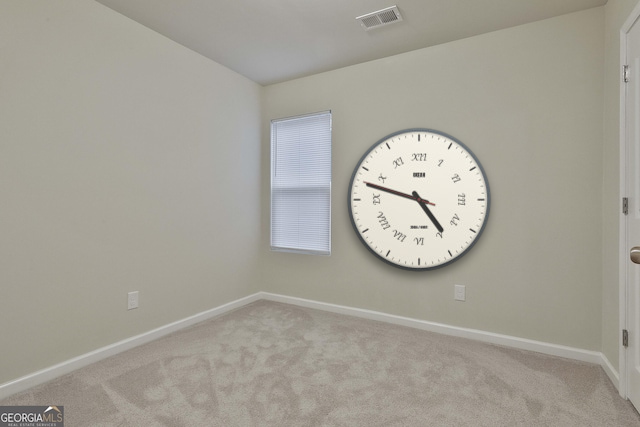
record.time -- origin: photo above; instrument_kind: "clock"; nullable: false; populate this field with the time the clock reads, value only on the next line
4:47:48
